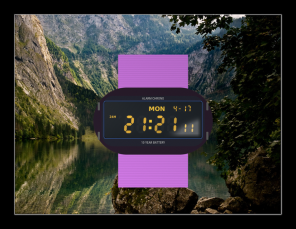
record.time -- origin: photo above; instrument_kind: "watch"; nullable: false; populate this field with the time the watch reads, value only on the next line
21:21:11
